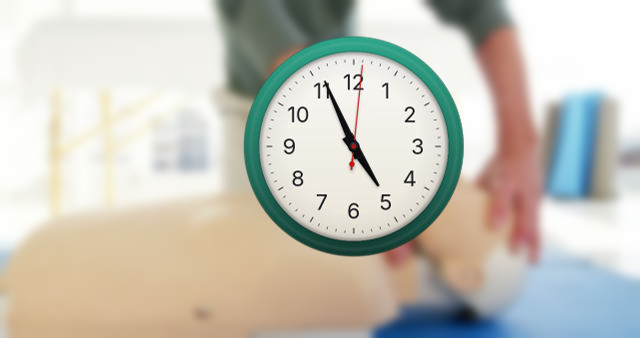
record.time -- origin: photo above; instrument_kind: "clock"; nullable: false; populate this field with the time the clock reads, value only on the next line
4:56:01
